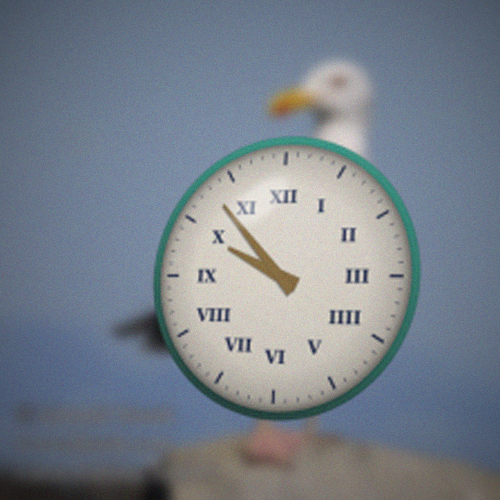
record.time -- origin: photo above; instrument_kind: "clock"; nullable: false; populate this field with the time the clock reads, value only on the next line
9:53
